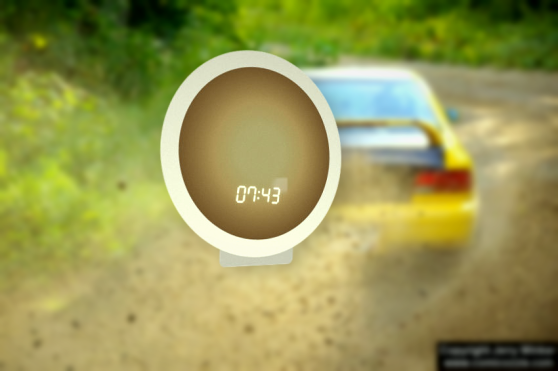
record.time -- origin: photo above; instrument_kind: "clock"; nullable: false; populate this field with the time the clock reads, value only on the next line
7:43
